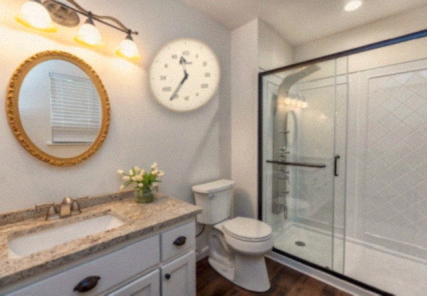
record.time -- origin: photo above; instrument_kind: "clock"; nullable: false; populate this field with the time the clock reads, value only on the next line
11:36
